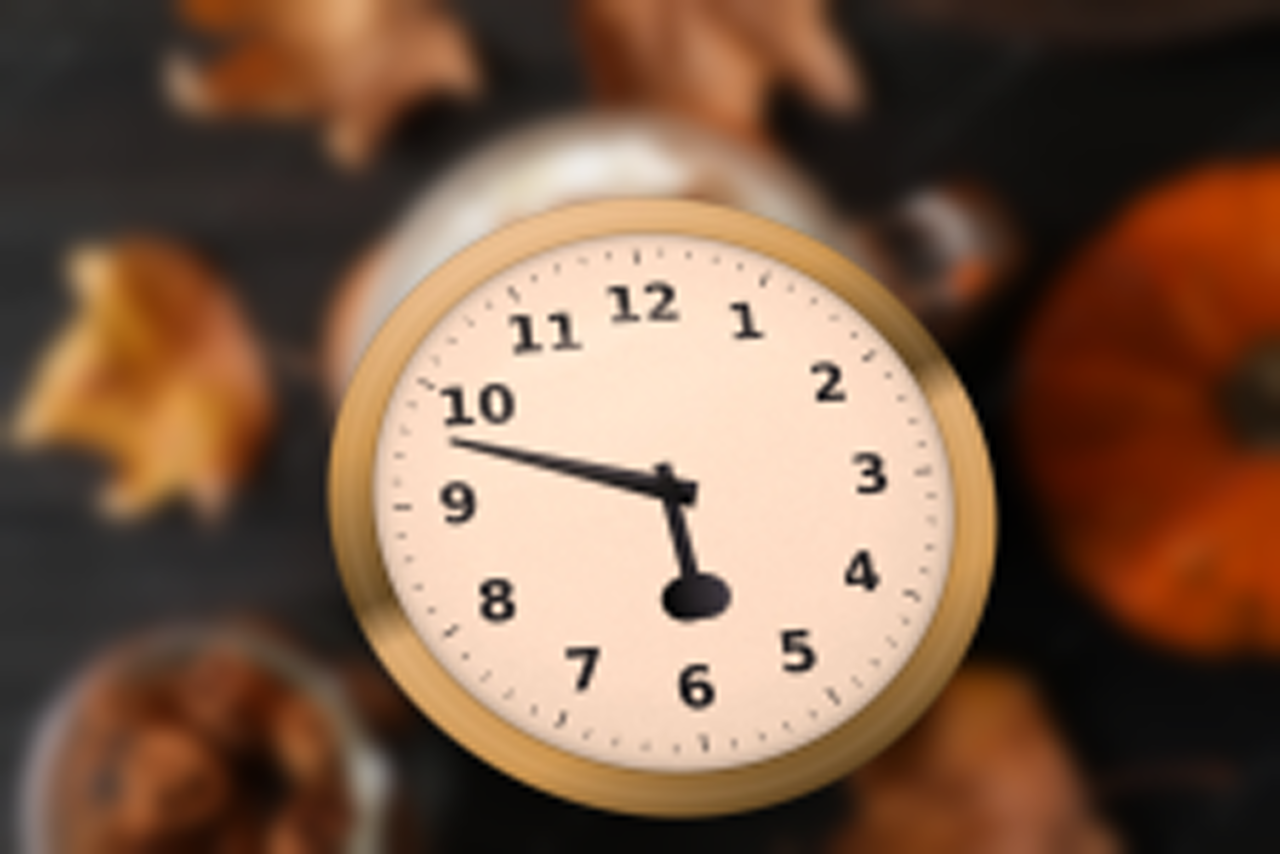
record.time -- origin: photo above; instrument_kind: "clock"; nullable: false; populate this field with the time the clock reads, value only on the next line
5:48
